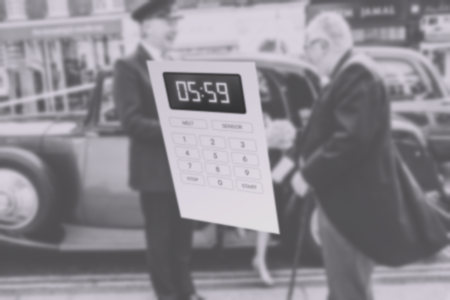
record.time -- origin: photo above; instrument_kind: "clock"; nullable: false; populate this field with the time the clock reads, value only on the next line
5:59
